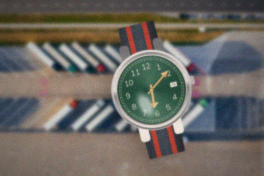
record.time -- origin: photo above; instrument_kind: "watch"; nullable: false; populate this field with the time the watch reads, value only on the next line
6:09
